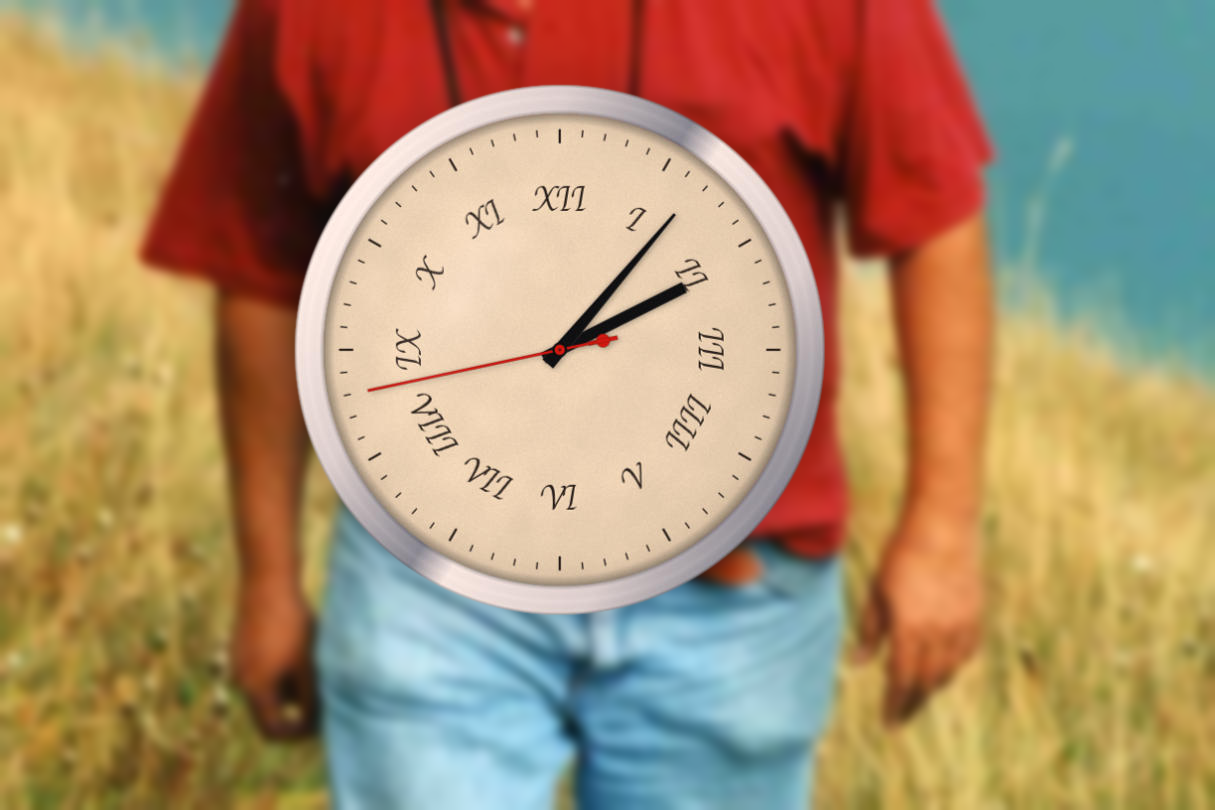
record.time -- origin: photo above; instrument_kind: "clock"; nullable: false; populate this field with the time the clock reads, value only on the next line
2:06:43
